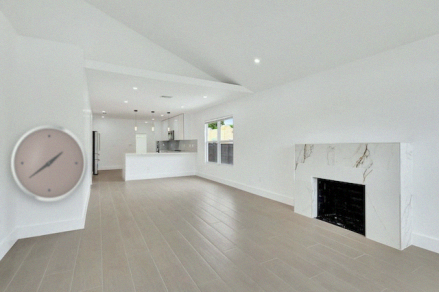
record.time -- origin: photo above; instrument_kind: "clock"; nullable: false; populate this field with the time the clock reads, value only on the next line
1:39
